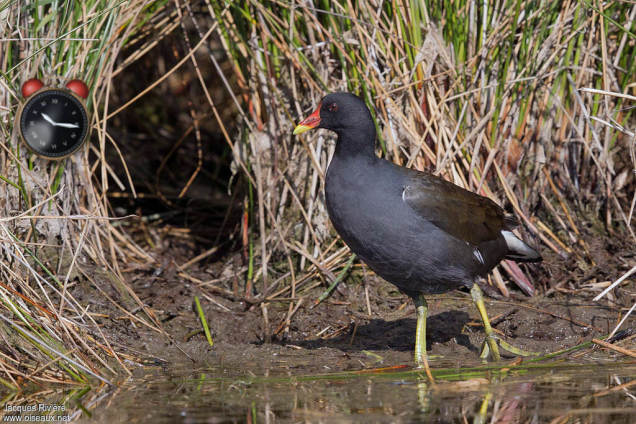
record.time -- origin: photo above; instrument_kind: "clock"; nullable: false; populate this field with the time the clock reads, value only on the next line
10:16
